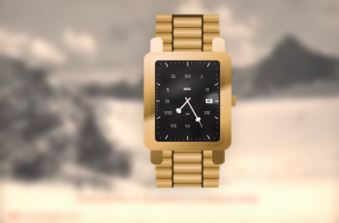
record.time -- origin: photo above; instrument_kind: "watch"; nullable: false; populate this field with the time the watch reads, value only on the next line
7:25
